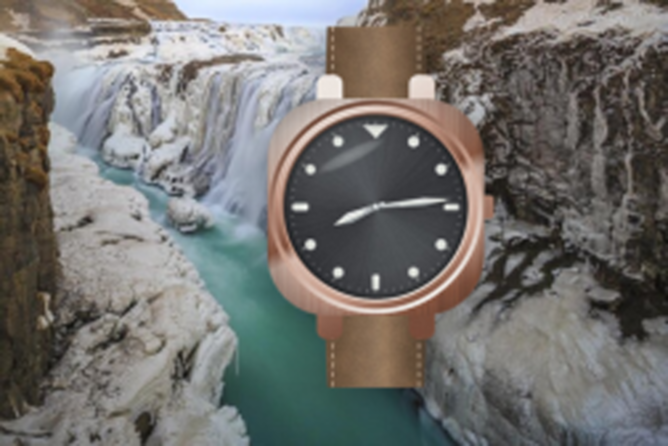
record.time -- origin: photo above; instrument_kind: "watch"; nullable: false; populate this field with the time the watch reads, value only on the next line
8:14
